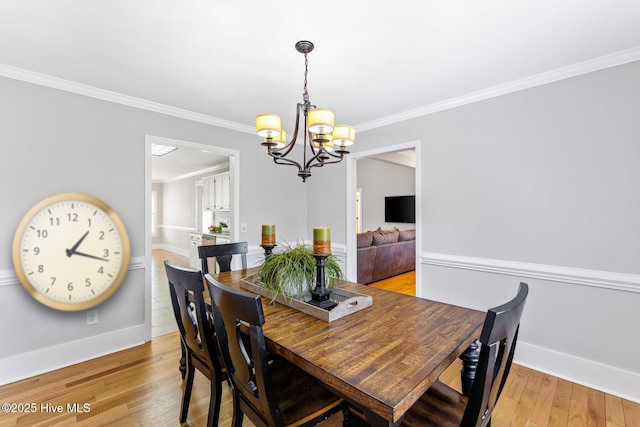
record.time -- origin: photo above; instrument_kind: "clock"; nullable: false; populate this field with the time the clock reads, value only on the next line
1:17
